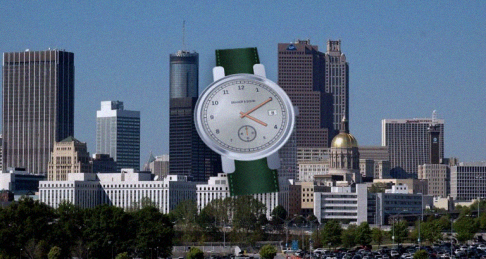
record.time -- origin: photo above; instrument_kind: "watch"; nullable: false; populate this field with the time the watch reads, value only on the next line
4:10
